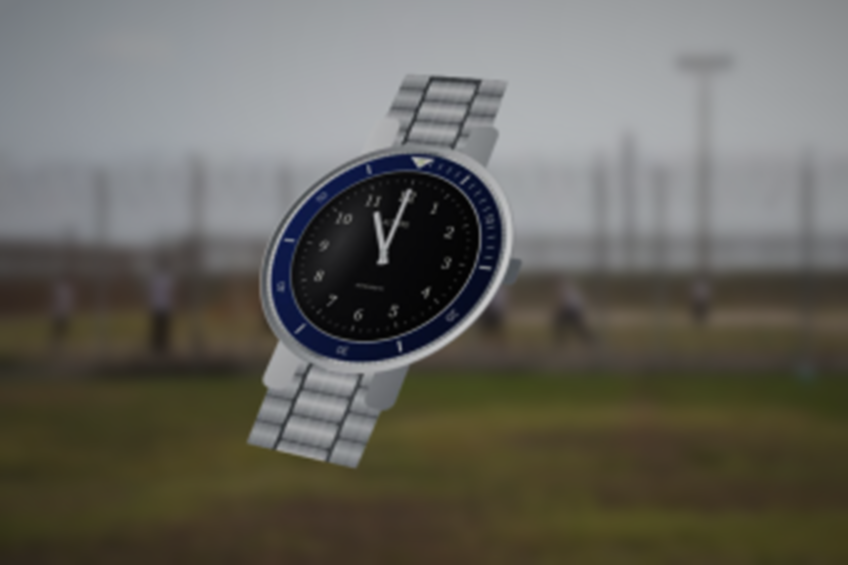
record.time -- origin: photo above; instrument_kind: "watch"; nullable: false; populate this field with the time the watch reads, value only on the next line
11:00
